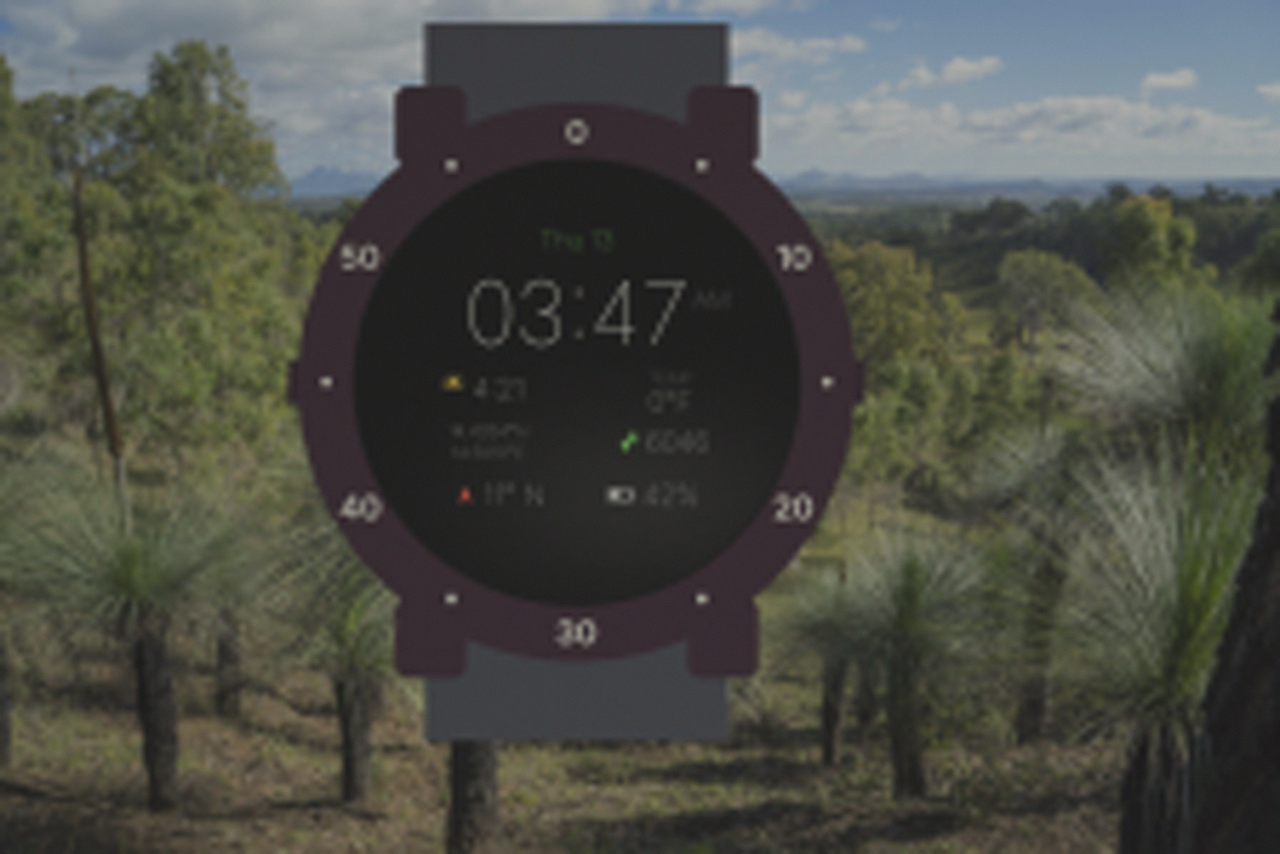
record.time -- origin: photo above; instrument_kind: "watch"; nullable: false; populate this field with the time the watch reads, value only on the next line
3:47
